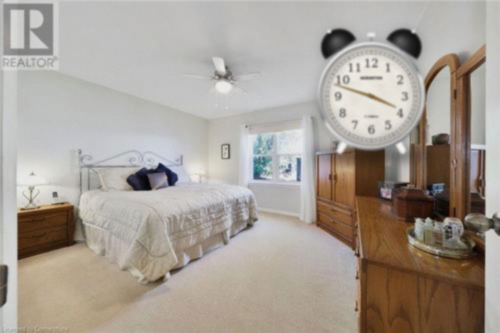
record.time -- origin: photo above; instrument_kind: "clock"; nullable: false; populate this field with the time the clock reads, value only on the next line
3:48
